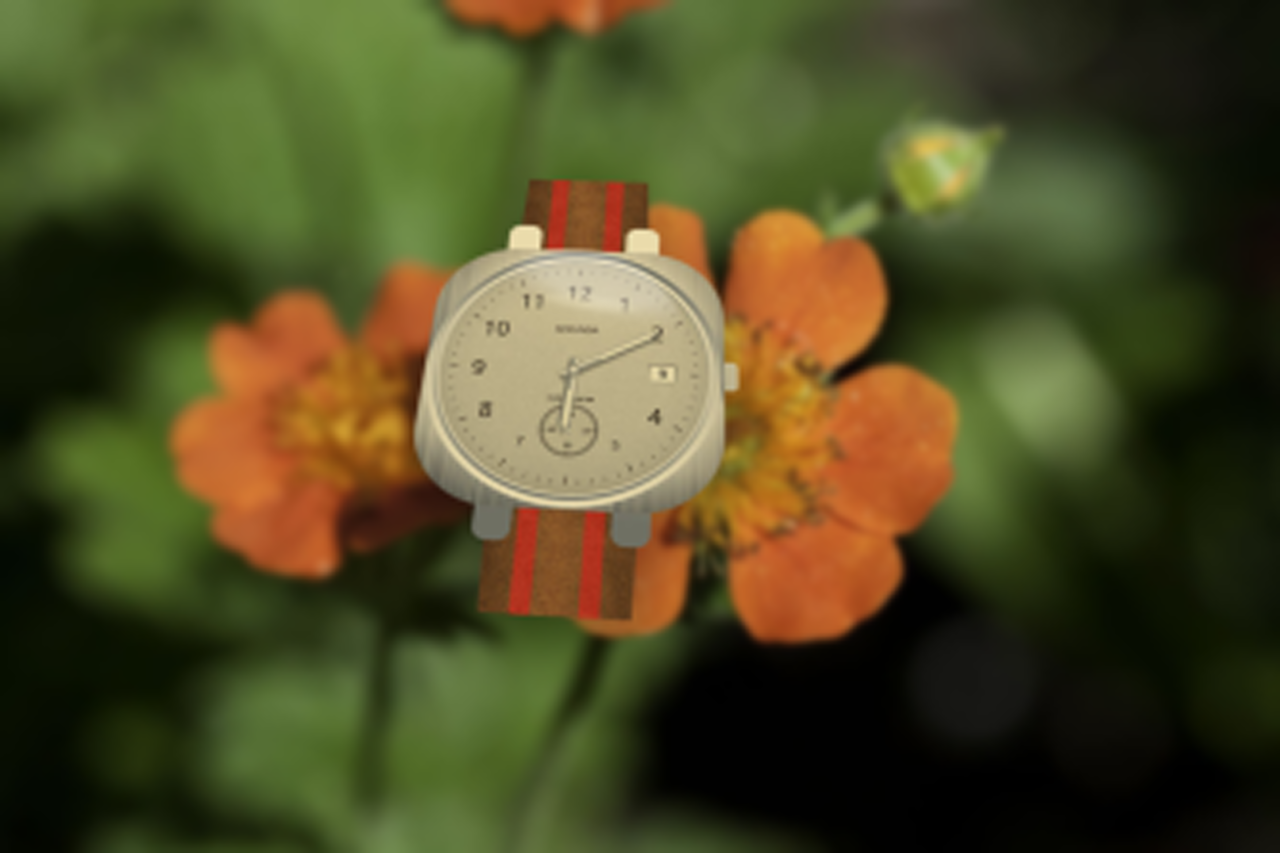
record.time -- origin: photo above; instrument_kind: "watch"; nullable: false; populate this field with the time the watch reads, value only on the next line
6:10
